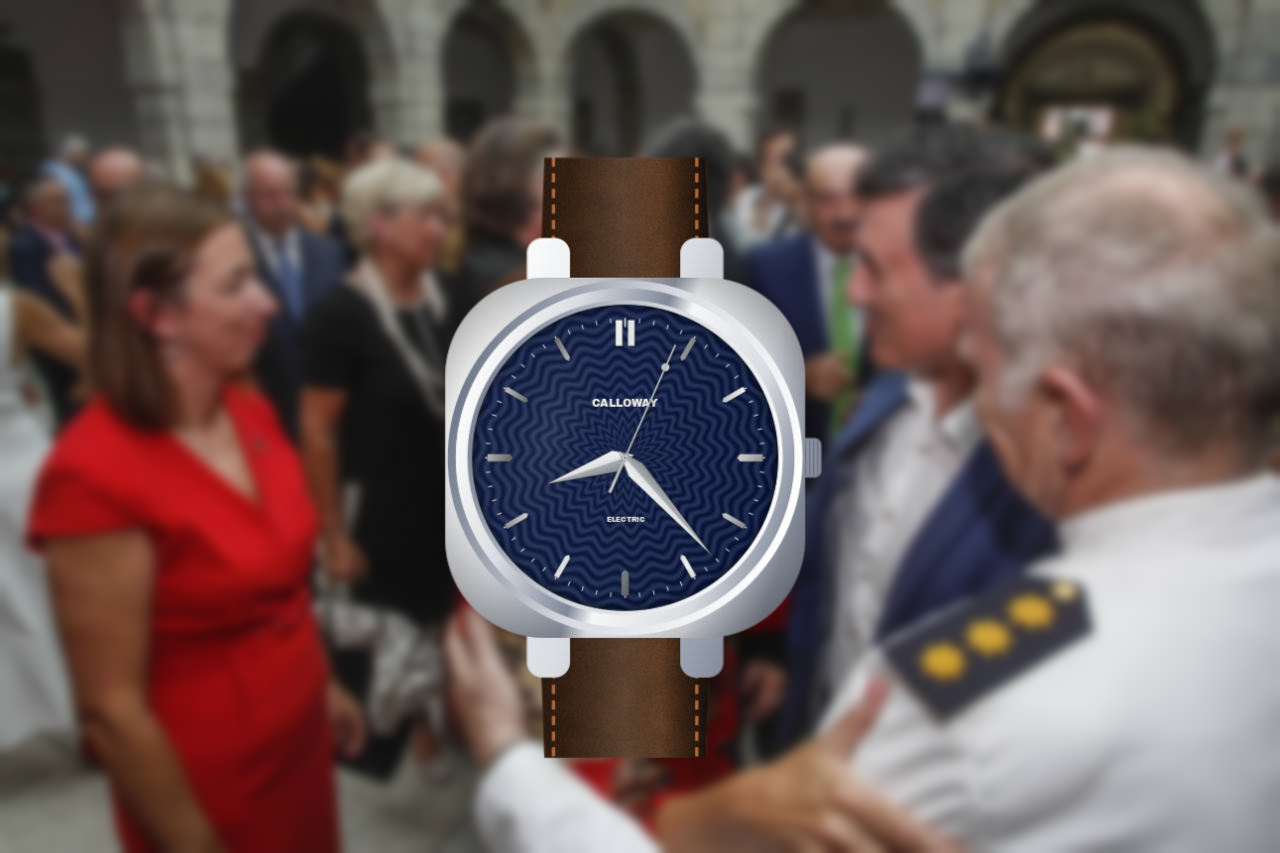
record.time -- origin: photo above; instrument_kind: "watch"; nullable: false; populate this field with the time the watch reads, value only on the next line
8:23:04
